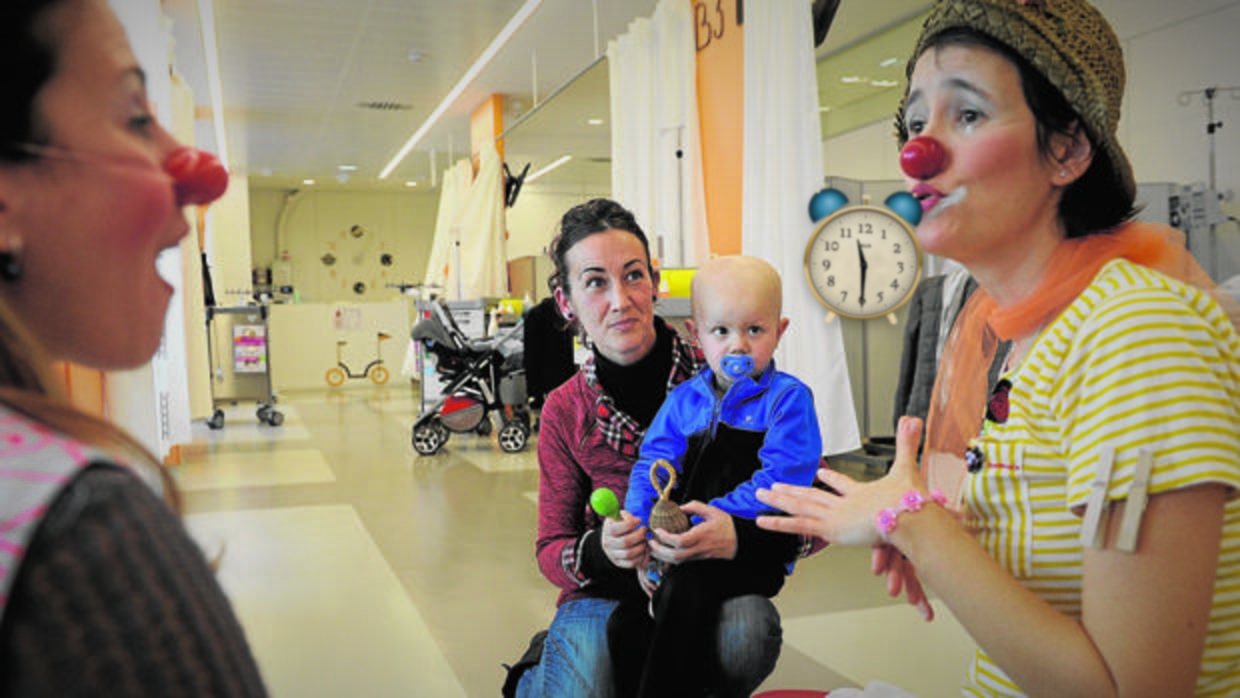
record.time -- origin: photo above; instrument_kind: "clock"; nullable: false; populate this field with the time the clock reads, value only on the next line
11:30
